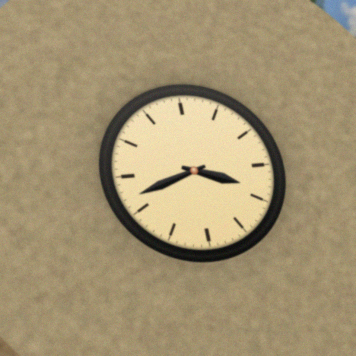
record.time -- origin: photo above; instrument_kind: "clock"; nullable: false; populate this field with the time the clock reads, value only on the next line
3:42
